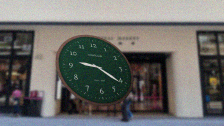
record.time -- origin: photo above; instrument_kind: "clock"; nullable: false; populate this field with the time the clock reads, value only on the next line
9:21
